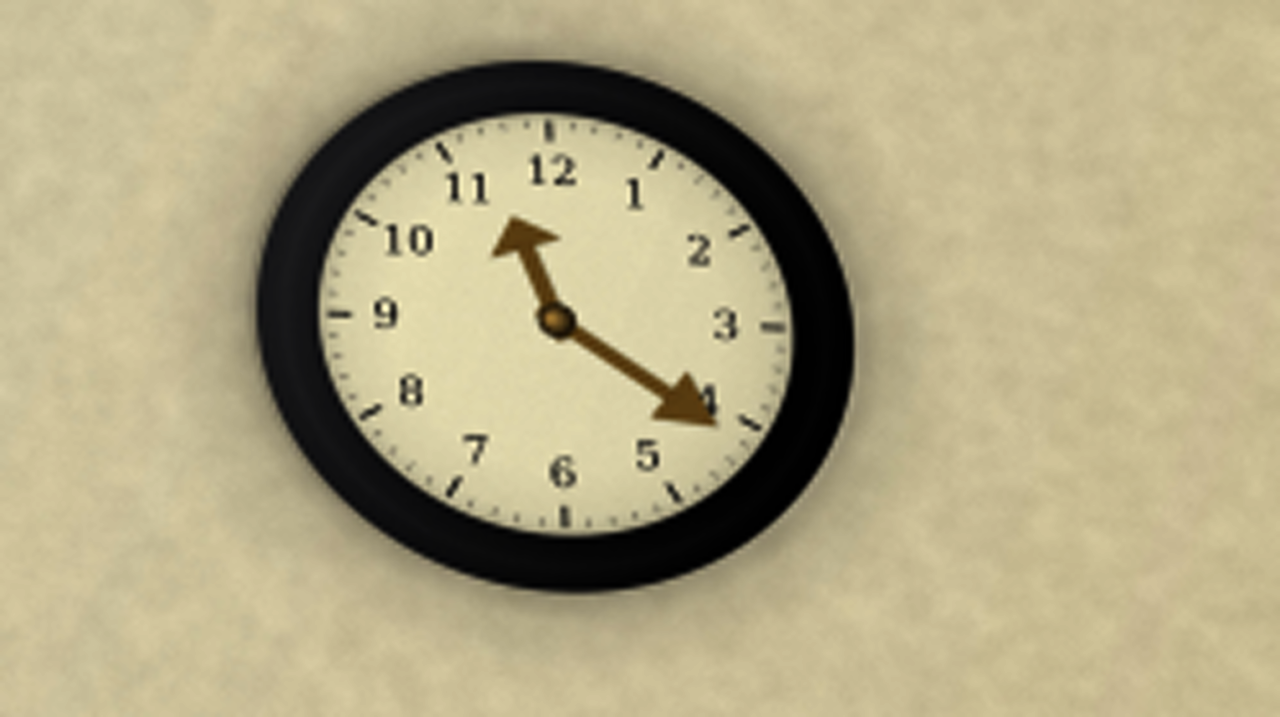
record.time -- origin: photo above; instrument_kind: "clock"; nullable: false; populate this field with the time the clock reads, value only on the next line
11:21
